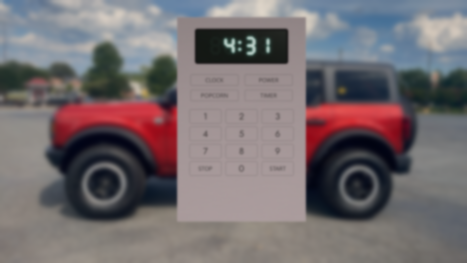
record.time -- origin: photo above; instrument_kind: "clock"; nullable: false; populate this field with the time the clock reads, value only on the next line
4:31
